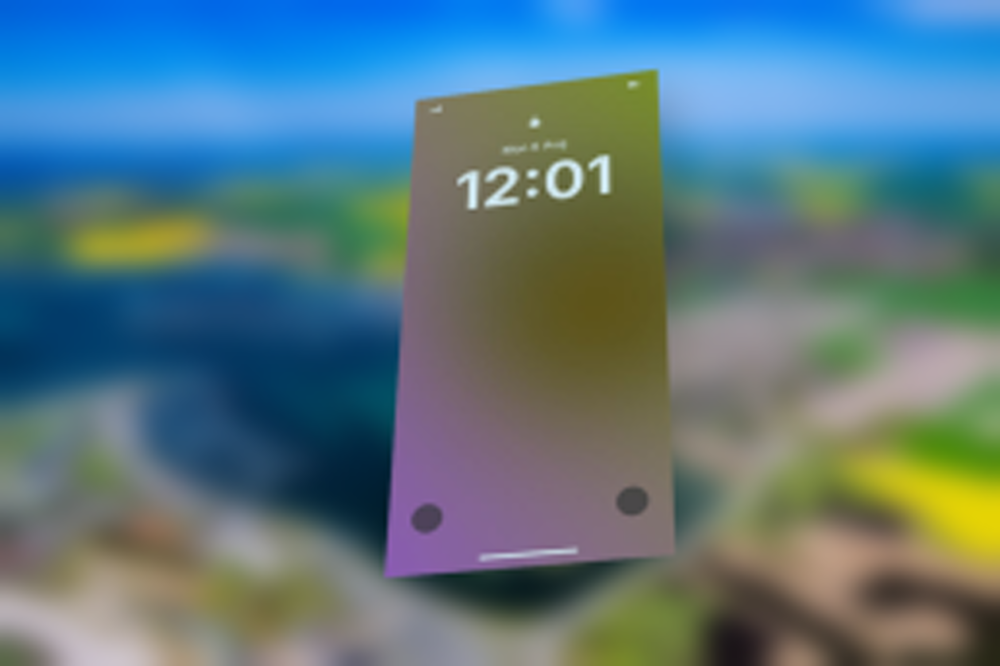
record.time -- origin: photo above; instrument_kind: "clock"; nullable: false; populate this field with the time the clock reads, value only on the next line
12:01
